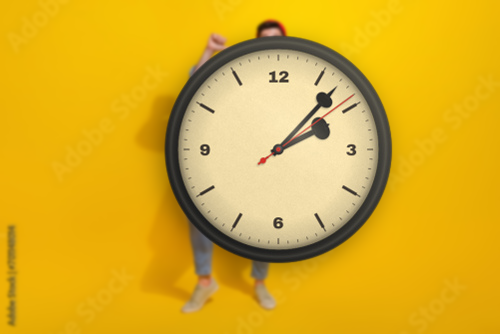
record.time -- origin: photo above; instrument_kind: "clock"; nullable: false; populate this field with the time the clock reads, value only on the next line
2:07:09
